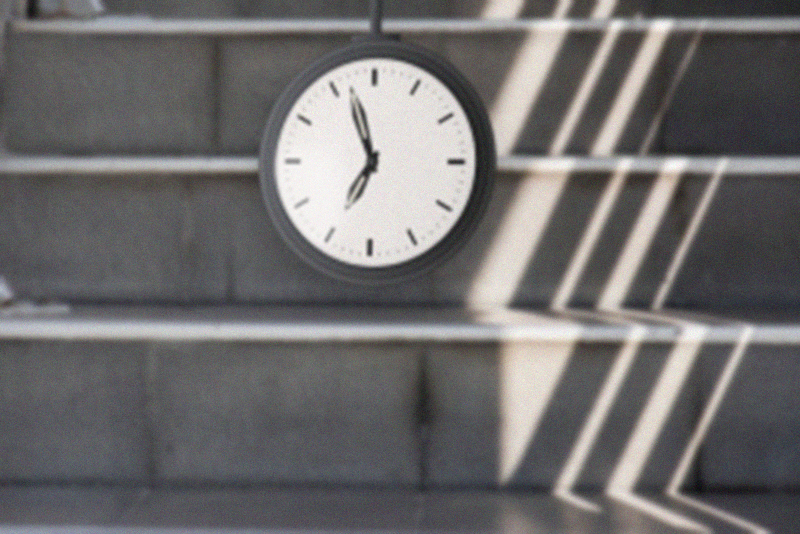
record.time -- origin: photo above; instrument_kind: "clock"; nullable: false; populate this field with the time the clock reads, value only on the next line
6:57
